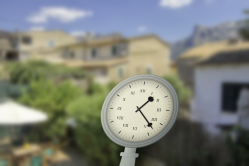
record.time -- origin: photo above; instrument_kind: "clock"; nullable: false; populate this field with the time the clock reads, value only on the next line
1:23
